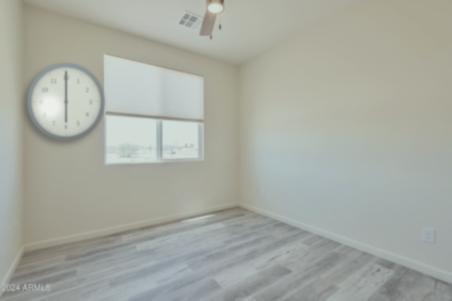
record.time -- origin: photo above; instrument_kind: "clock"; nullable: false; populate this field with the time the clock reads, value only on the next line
6:00
